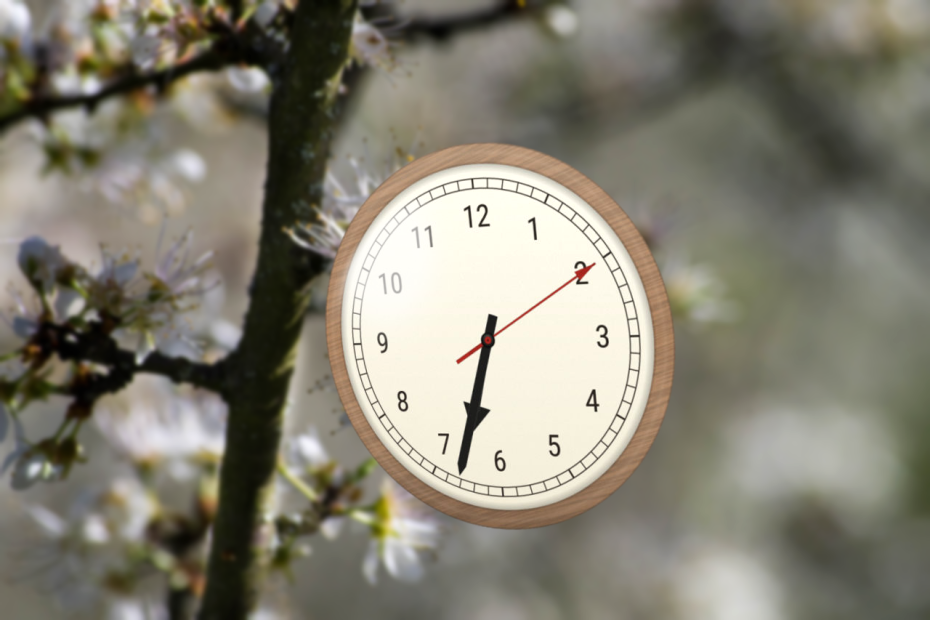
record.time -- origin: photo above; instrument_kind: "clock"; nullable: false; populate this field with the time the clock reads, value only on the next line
6:33:10
